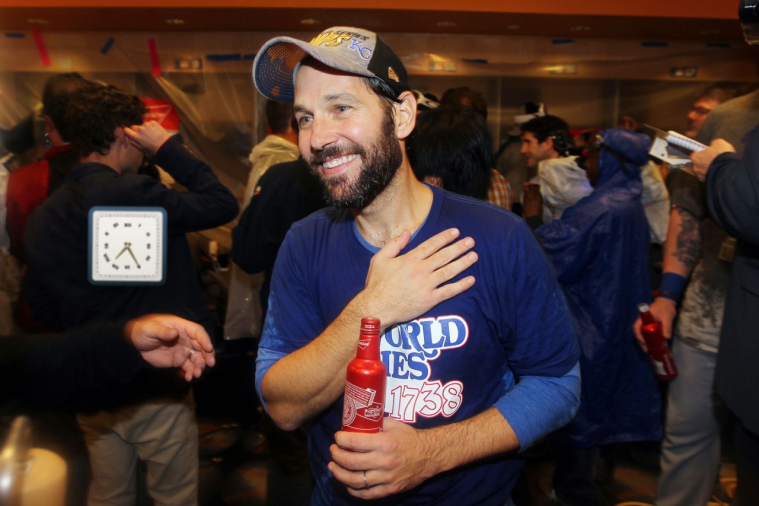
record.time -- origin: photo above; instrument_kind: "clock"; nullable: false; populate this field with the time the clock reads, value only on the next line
7:25
